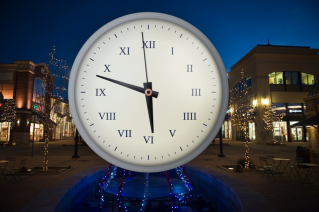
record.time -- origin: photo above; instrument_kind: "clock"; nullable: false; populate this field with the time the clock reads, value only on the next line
5:47:59
